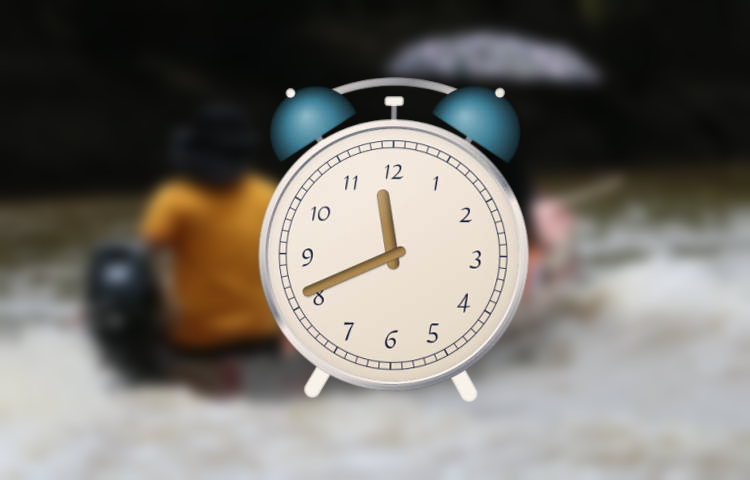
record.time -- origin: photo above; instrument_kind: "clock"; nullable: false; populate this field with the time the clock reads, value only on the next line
11:41
